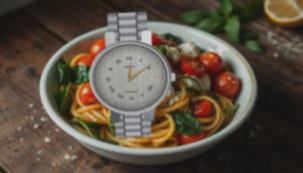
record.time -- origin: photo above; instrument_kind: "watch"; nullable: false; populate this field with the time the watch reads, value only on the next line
12:09
